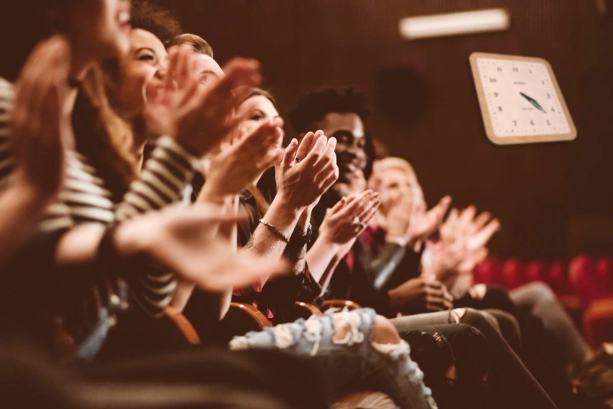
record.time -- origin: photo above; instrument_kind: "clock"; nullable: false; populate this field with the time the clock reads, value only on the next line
4:23
